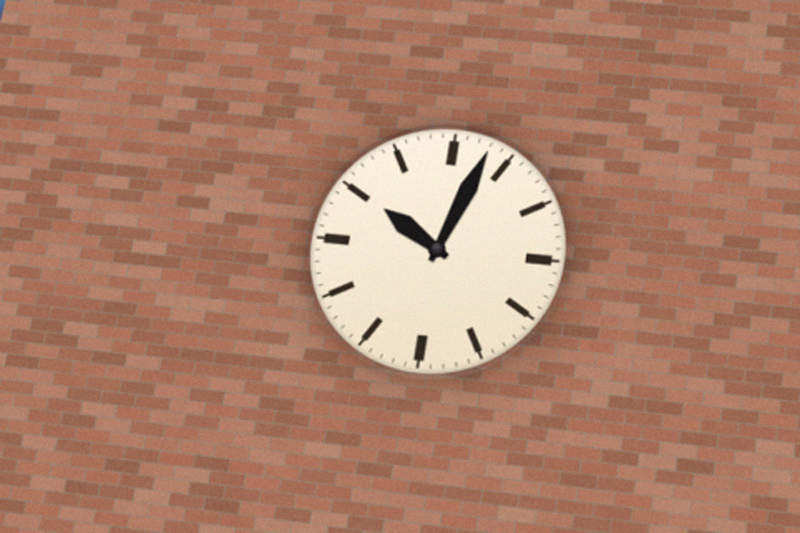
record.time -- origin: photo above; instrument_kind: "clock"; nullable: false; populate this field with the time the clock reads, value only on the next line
10:03
